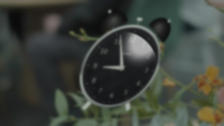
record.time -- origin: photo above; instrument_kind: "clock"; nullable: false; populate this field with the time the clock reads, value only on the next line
8:56
